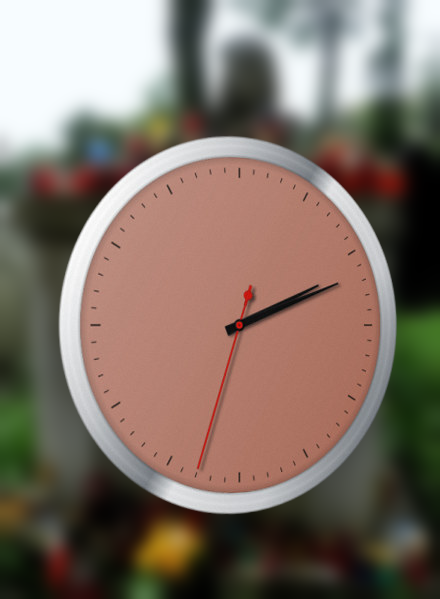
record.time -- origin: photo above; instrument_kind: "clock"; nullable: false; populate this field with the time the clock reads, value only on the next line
2:11:33
